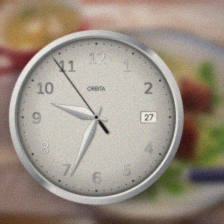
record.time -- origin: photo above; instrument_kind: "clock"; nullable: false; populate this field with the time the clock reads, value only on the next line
9:33:54
